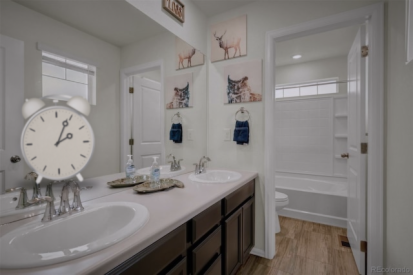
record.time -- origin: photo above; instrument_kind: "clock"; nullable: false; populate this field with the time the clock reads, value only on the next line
2:04
